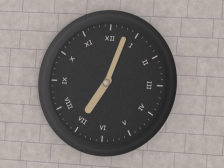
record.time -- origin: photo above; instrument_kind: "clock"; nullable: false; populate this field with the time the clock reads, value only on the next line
7:03
